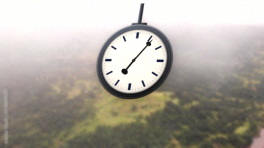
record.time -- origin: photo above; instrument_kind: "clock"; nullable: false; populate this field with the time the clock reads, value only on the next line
7:06
